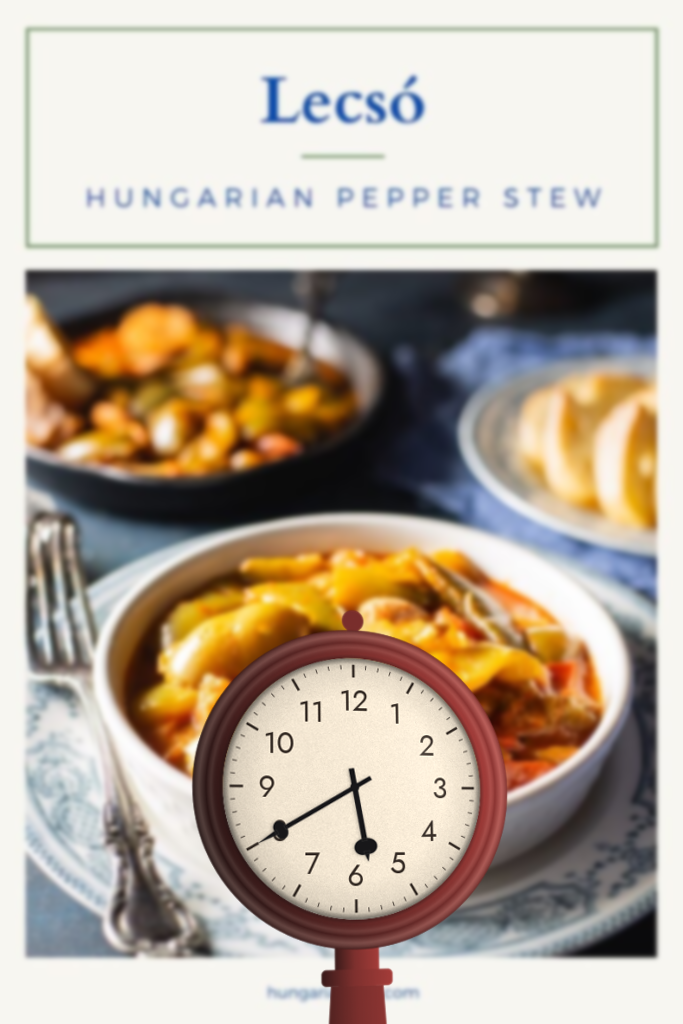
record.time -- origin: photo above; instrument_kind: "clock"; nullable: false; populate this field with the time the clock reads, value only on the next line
5:40
